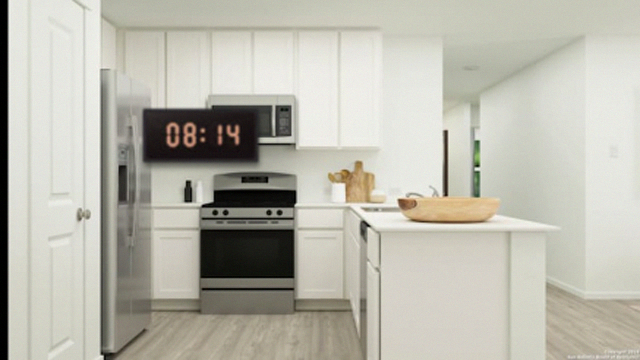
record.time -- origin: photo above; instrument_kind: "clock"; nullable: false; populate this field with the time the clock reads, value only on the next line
8:14
